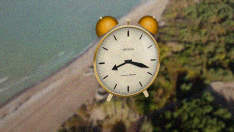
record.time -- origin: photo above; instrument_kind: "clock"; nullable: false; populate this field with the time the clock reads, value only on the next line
8:18
